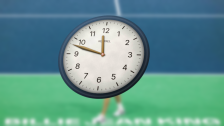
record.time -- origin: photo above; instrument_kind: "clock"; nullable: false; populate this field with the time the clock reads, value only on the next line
11:48
